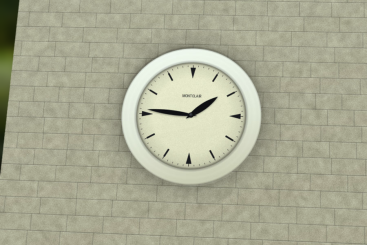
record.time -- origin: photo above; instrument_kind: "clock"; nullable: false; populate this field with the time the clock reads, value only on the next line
1:46
